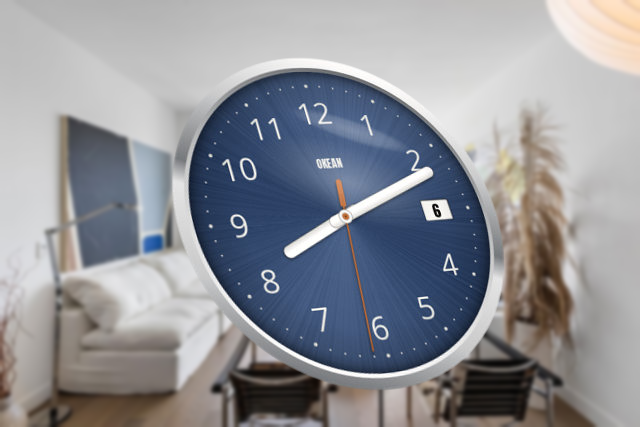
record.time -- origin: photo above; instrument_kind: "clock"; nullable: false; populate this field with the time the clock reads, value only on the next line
8:11:31
